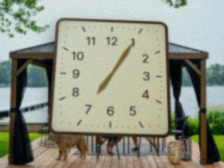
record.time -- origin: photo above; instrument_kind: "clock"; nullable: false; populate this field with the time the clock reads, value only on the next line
7:05
